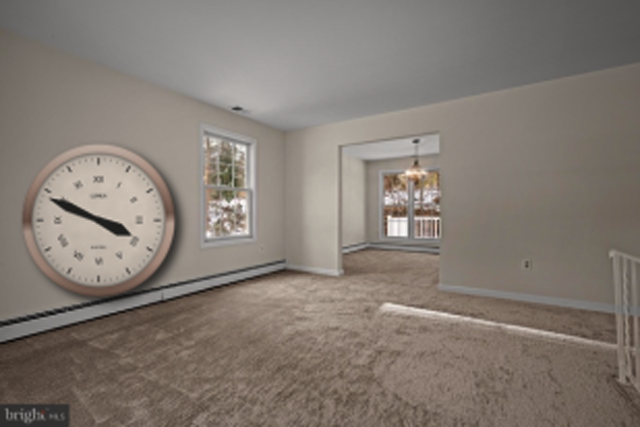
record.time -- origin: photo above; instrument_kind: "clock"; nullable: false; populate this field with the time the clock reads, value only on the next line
3:49
